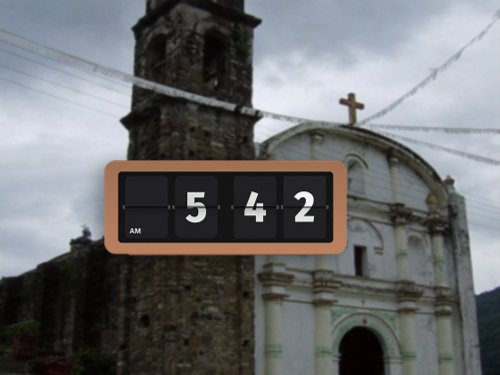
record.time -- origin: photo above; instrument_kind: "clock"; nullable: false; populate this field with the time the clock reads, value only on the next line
5:42
